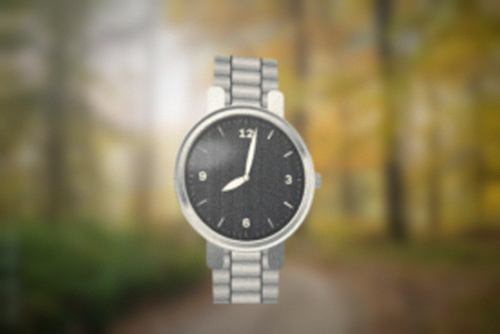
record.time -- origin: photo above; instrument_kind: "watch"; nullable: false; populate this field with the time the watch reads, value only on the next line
8:02
